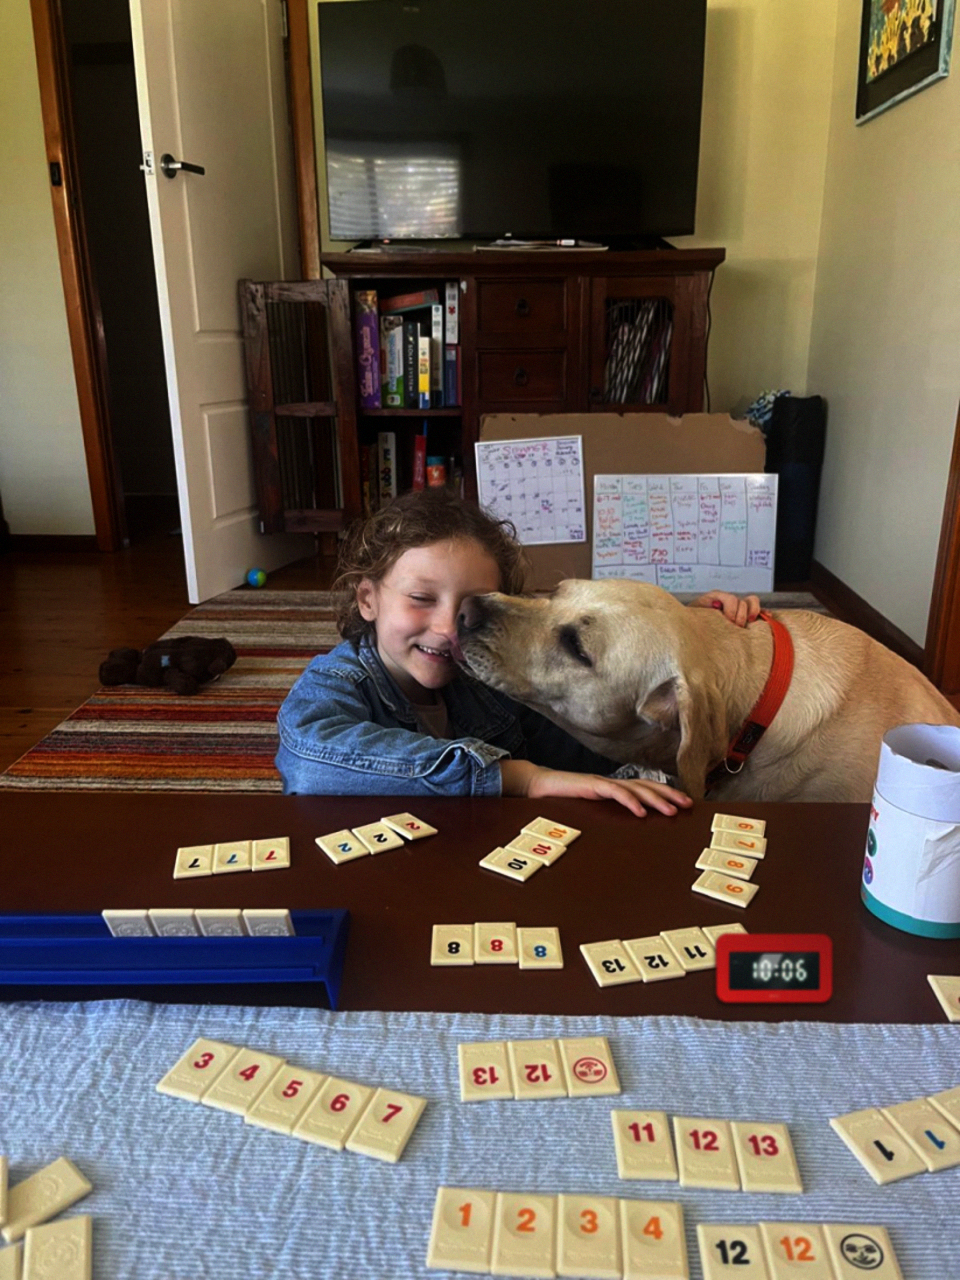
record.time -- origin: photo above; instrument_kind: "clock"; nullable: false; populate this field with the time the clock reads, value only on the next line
10:06
